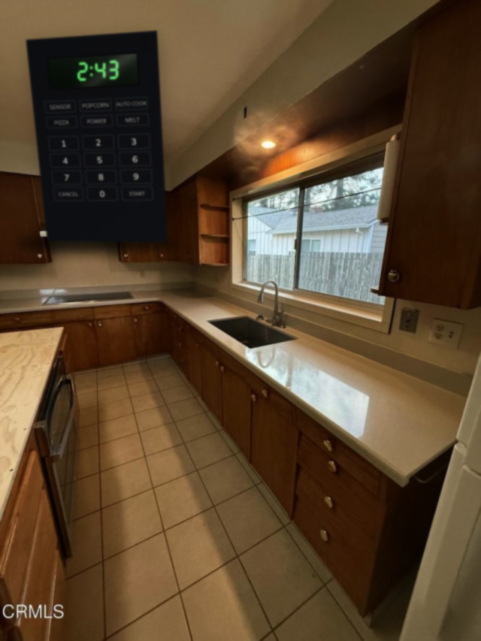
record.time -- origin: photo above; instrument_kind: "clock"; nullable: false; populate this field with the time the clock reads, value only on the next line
2:43
